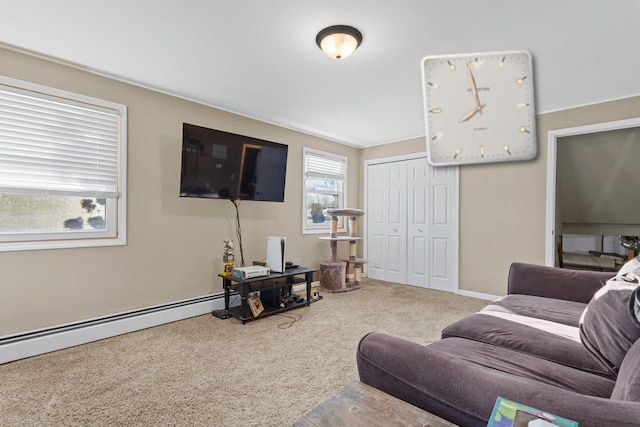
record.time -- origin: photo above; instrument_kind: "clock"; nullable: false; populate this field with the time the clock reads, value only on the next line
7:58
